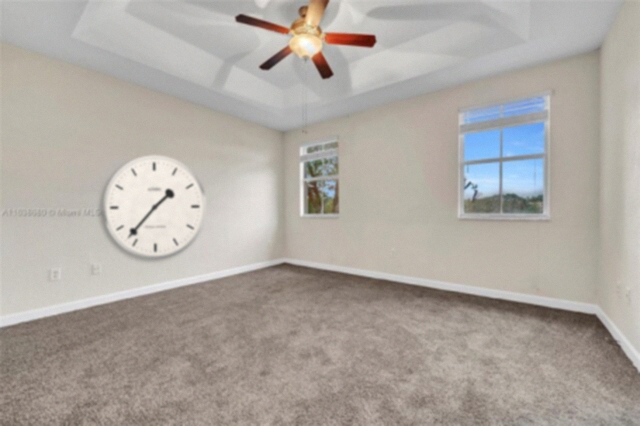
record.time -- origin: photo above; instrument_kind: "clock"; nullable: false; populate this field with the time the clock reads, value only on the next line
1:37
